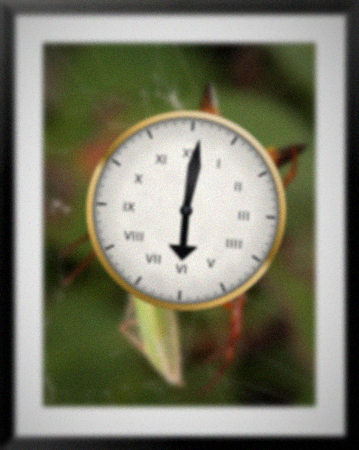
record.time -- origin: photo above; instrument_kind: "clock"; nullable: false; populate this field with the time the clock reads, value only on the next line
6:01
